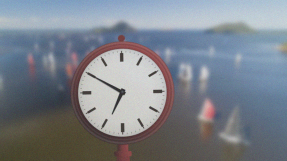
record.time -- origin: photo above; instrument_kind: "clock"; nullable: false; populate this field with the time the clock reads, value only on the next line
6:50
